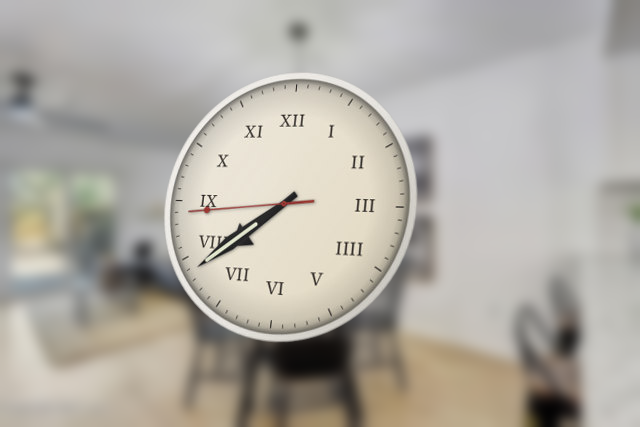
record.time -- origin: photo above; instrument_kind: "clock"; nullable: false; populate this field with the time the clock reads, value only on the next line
7:38:44
